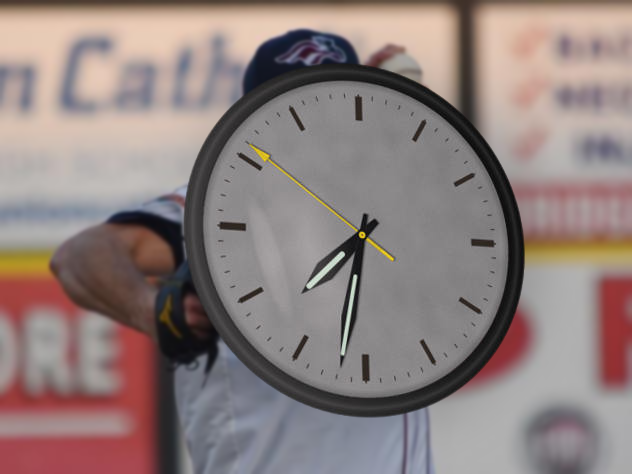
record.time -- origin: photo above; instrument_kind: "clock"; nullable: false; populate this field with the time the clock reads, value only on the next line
7:31:51
